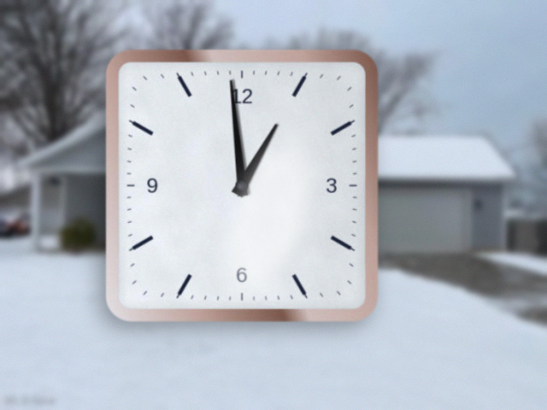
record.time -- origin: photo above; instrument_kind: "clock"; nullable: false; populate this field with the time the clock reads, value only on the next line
12:59
